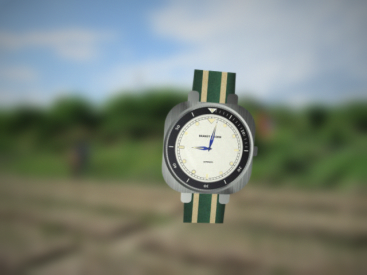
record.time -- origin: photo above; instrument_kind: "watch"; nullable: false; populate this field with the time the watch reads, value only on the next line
9:02
